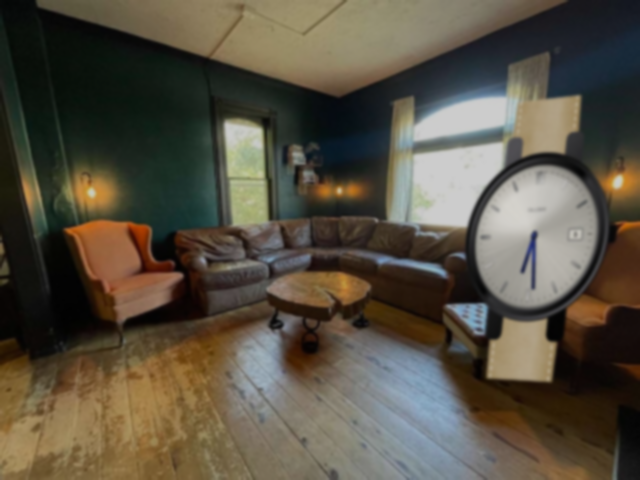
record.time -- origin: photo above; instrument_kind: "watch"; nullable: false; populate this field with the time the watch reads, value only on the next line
6:29
